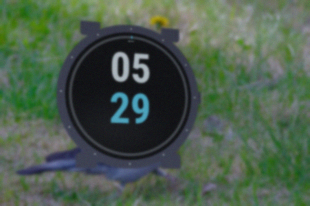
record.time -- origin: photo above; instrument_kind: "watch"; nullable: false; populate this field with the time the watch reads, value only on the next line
5:29
